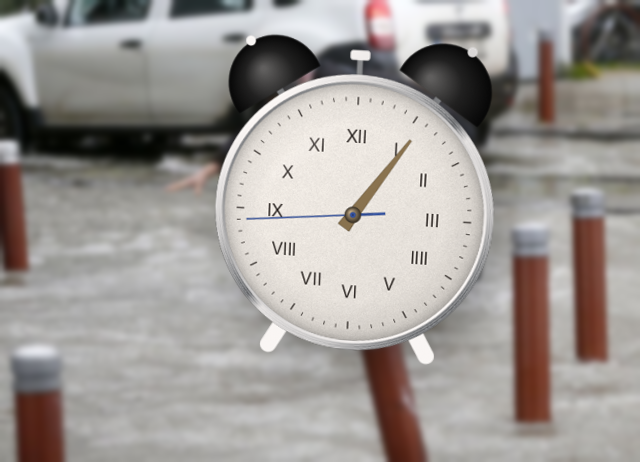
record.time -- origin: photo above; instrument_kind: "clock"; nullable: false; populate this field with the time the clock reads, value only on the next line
1:05:44
